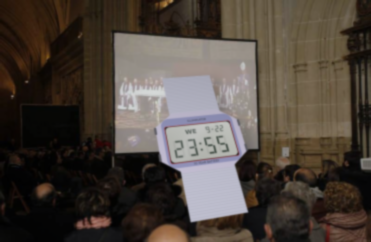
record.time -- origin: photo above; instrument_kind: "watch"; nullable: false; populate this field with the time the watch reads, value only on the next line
23:55
